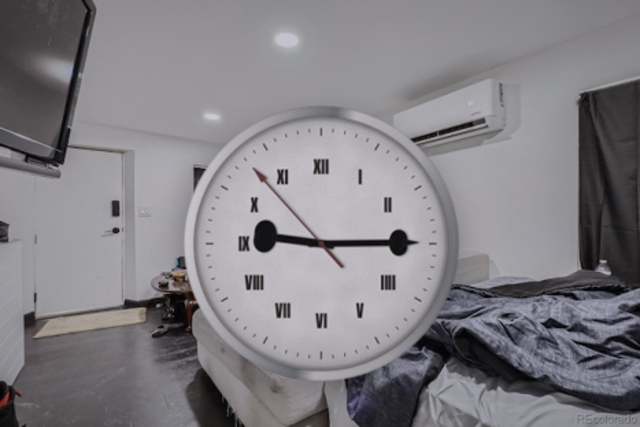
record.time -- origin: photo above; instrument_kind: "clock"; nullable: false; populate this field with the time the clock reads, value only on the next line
9:14:53
